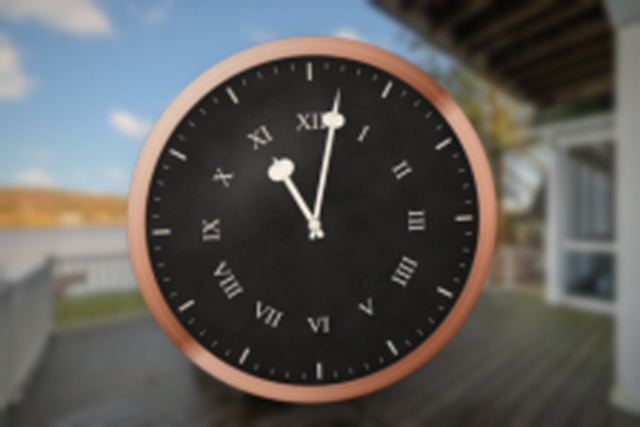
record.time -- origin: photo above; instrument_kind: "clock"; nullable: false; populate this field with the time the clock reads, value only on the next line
11:02
